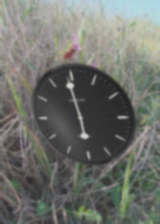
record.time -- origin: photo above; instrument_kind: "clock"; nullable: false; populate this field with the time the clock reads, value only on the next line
5:59
